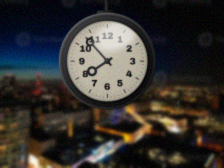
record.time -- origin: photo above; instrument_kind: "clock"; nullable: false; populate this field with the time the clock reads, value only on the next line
7:53
